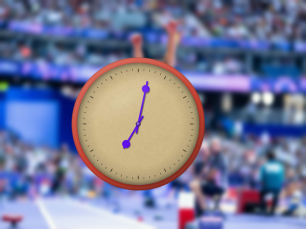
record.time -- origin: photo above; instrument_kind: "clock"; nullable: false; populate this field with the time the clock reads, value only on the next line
7:02
